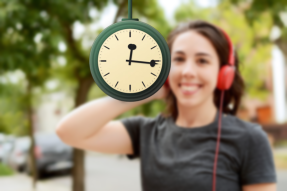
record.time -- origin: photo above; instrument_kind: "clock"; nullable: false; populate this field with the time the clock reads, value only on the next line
12:16
